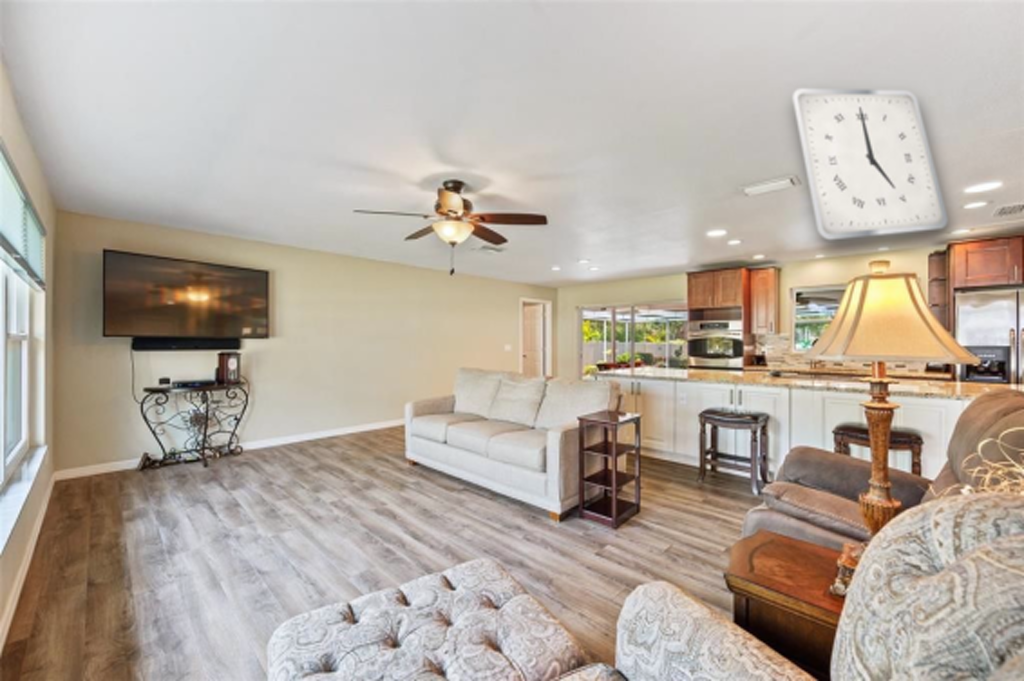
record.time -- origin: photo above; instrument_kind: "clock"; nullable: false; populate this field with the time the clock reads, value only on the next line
5:00
